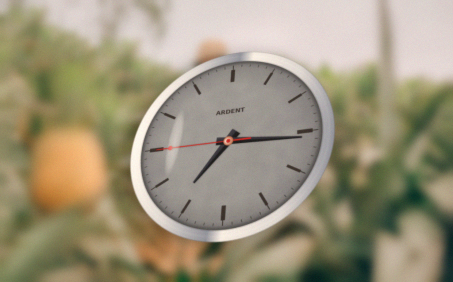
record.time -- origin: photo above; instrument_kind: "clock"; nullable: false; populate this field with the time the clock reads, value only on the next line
7:15:45
